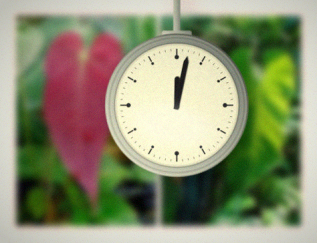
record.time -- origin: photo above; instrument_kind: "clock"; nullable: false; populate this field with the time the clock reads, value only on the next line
12:02
